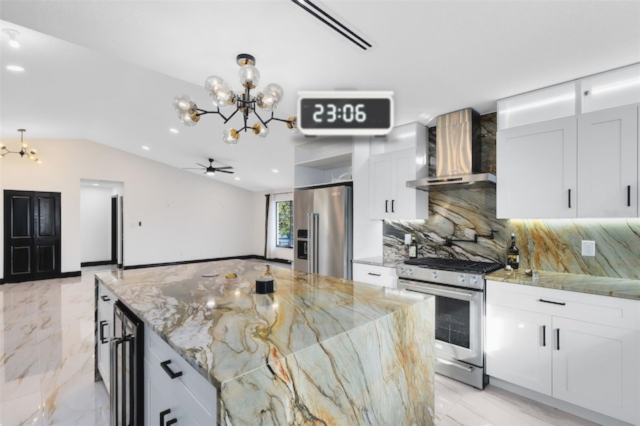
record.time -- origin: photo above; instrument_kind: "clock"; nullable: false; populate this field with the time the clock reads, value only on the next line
23:06
